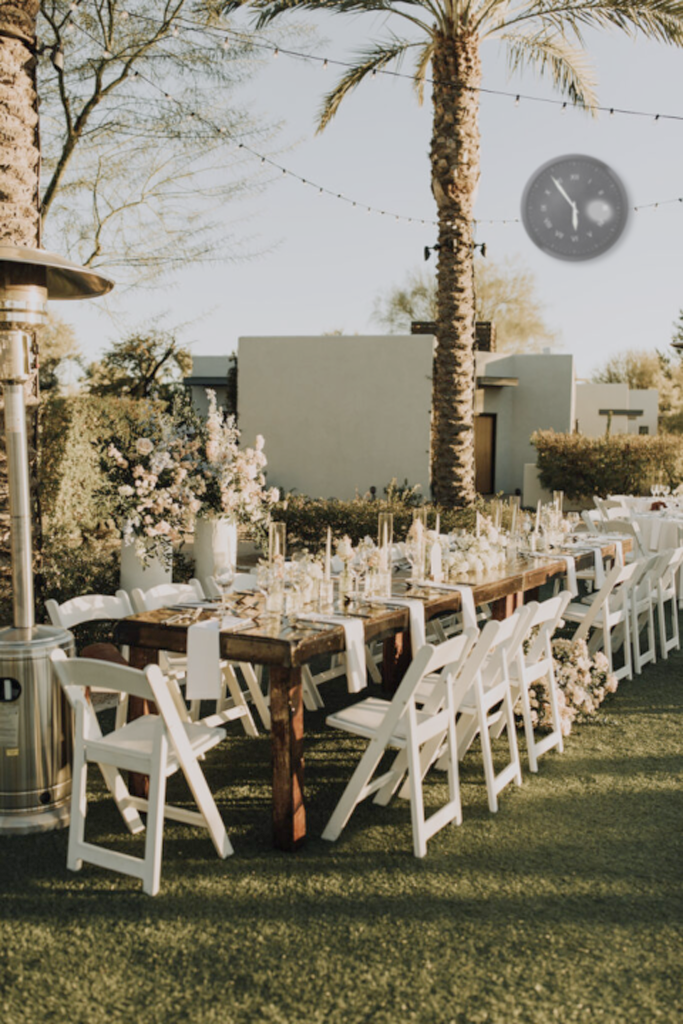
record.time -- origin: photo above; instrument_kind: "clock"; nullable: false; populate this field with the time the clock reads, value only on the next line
5:54
